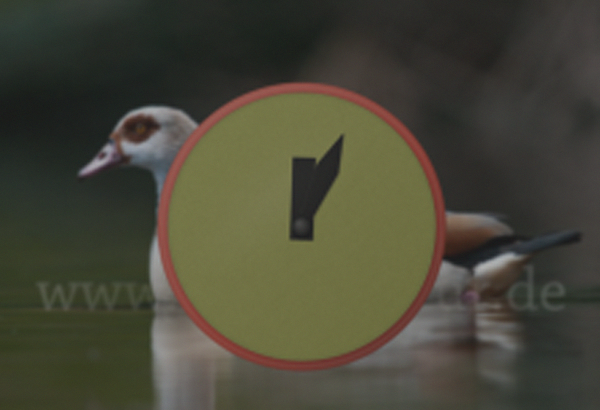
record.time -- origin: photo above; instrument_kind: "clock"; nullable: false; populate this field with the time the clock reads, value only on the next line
12:04
